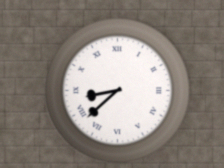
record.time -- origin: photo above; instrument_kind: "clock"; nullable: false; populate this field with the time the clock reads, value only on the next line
8:38
